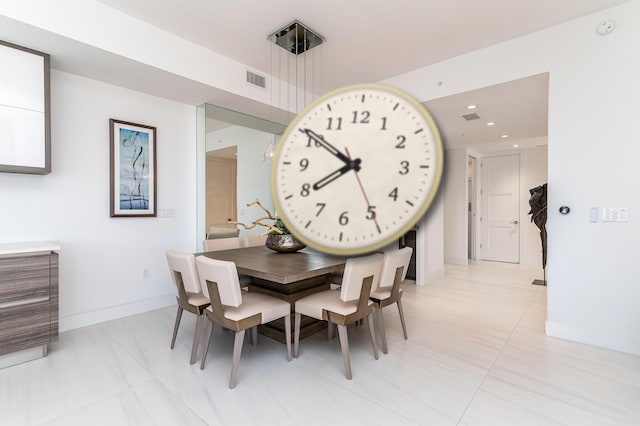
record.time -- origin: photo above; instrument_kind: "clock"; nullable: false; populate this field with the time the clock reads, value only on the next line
7:50:25
